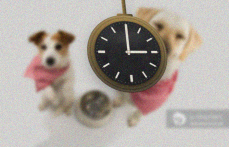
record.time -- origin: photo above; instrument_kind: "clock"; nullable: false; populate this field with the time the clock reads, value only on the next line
3:00
